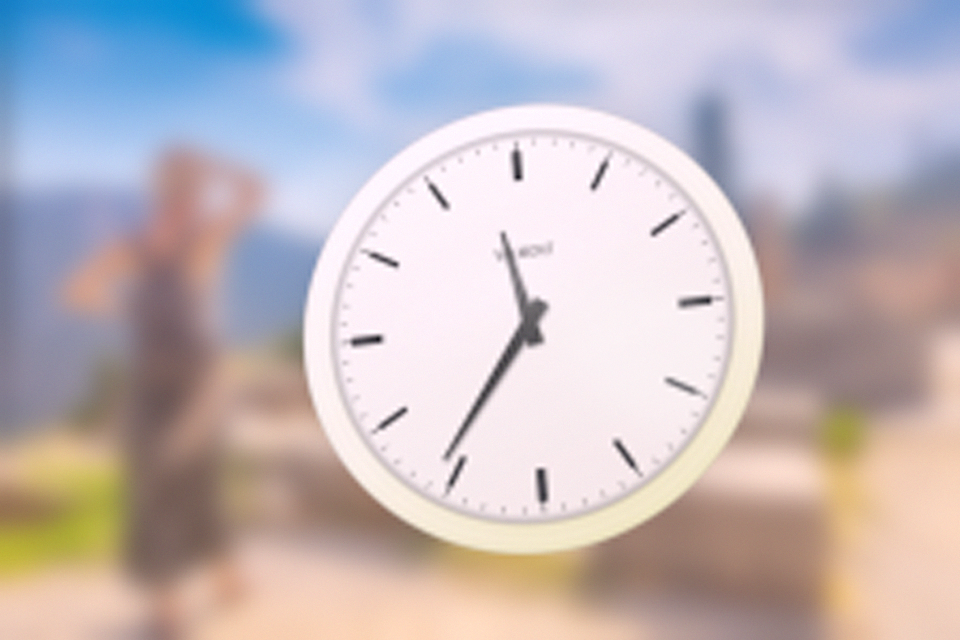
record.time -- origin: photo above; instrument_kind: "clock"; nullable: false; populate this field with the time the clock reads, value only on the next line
11:36
